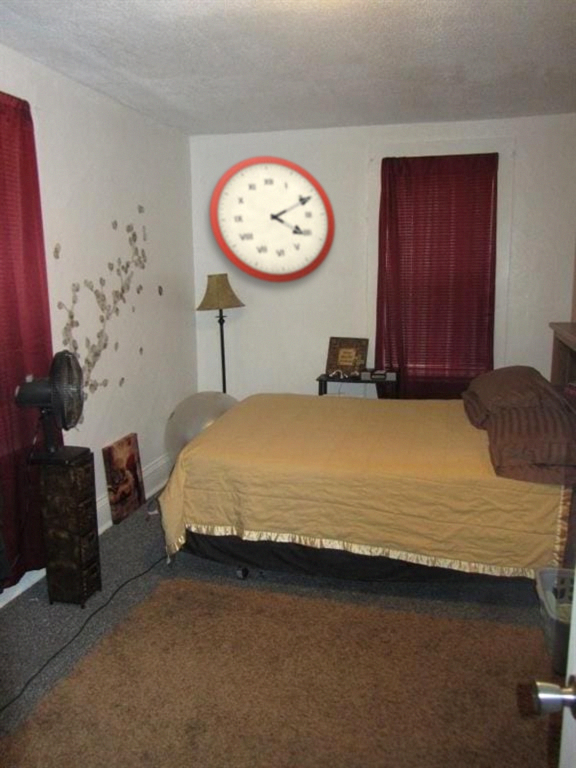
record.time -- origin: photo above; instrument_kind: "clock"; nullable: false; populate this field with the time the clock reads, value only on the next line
4:11
